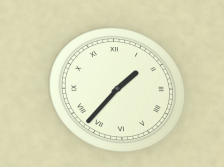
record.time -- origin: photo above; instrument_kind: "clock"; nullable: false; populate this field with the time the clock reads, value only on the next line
1:37
